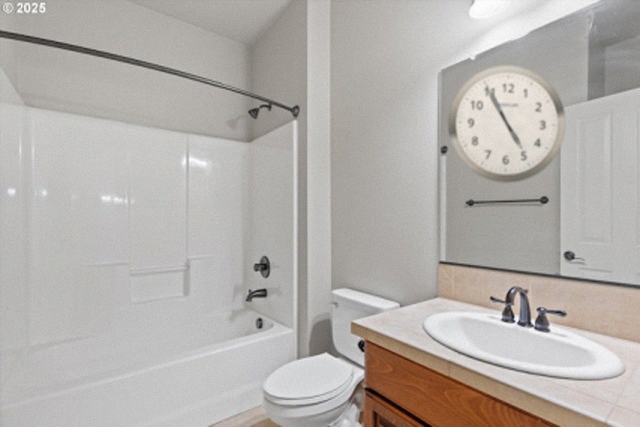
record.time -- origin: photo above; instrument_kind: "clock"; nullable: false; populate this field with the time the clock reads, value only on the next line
4:55
